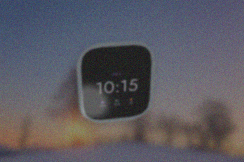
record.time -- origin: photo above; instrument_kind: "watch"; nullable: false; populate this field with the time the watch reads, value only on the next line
10:15
